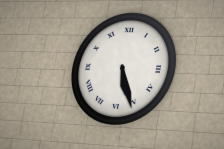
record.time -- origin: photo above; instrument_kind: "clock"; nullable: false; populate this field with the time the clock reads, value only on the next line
5:26
